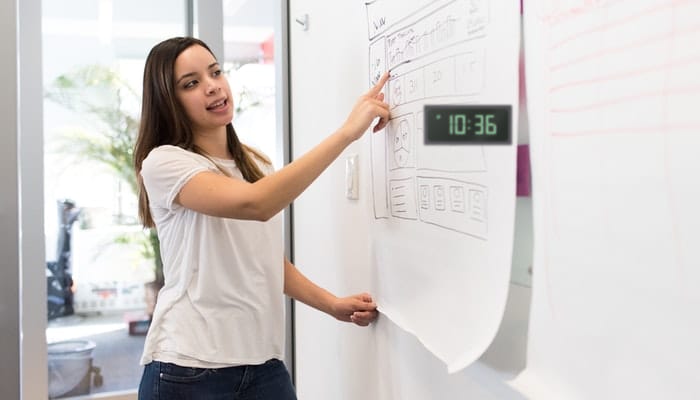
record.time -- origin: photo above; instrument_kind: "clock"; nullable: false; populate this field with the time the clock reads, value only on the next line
10:36
